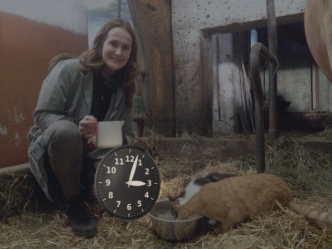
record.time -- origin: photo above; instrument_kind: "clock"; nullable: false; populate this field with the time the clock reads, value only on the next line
3:03
